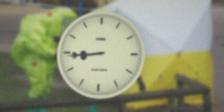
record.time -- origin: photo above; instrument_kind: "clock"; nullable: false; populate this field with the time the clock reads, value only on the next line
8:44
